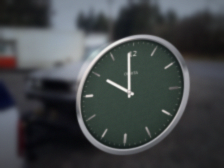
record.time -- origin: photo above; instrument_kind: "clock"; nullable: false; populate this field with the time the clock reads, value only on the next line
9:59
